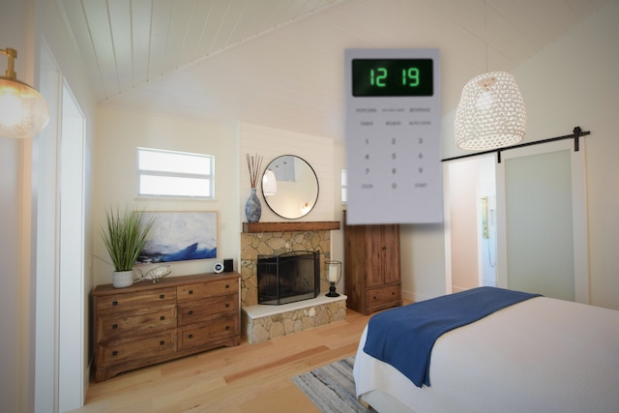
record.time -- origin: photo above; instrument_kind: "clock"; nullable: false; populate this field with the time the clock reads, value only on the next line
12:19
